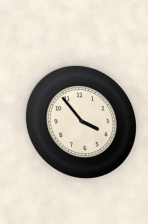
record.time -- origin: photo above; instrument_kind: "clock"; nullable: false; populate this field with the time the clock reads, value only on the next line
3:54
